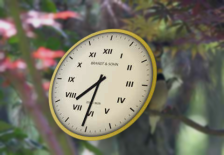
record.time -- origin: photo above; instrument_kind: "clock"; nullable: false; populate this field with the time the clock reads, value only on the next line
7:31
